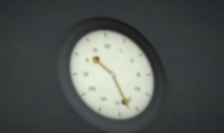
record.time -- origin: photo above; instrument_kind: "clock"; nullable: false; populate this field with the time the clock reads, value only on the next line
10:27
